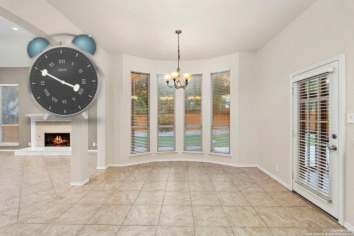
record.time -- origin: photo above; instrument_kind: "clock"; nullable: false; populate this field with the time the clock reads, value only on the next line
3:50
